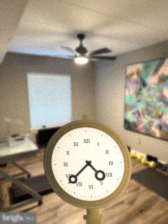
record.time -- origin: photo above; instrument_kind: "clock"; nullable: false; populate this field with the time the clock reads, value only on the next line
4:38
